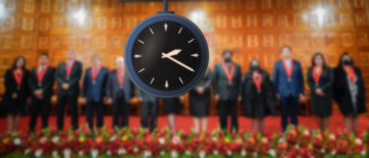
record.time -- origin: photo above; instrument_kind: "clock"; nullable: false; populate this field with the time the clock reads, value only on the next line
2:20
